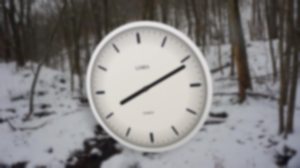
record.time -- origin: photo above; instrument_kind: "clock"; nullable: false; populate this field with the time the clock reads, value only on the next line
8:11
